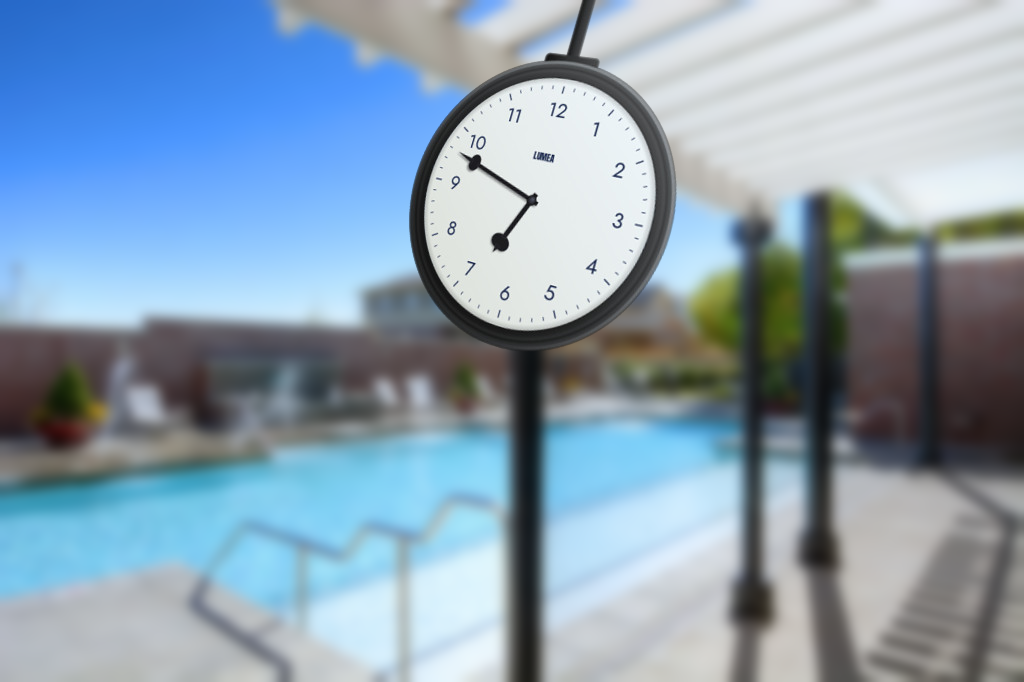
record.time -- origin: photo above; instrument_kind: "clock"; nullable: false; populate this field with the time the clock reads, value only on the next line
6:48
